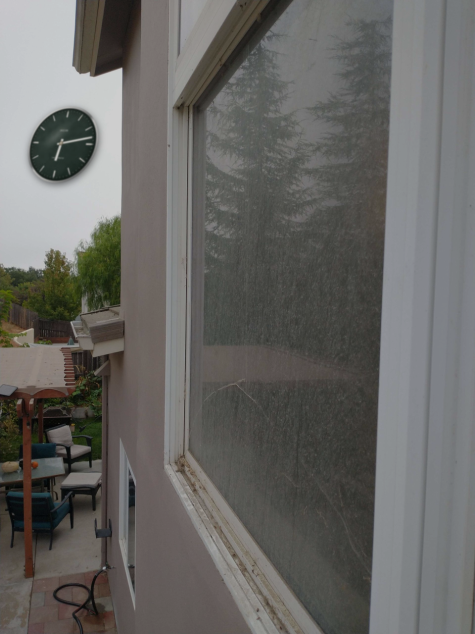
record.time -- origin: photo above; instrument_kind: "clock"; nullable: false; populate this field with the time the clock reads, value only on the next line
6:13
